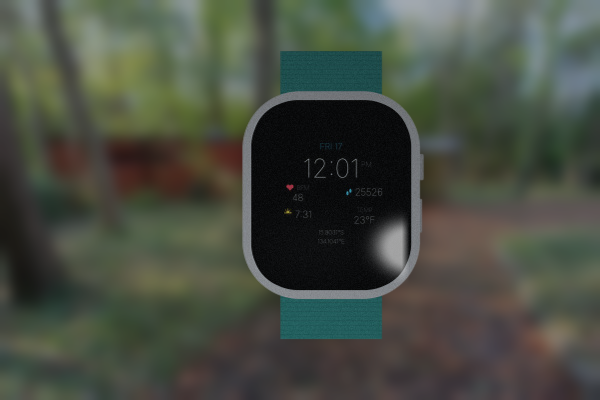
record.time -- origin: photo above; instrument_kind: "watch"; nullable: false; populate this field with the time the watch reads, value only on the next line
12:01
